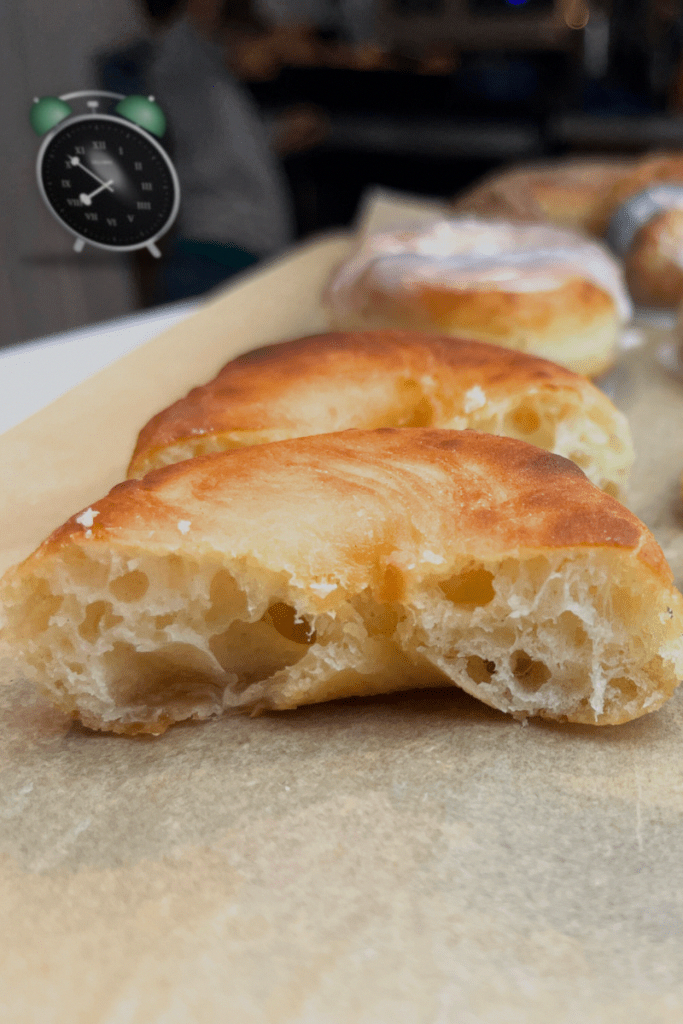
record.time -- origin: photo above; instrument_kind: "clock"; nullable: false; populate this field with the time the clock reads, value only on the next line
7:52
